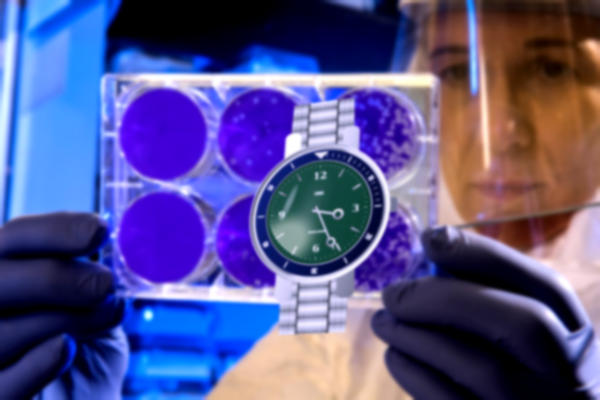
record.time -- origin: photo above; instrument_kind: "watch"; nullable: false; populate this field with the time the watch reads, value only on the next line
3:26
